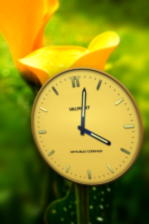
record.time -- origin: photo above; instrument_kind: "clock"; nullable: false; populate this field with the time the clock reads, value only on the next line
4:02
